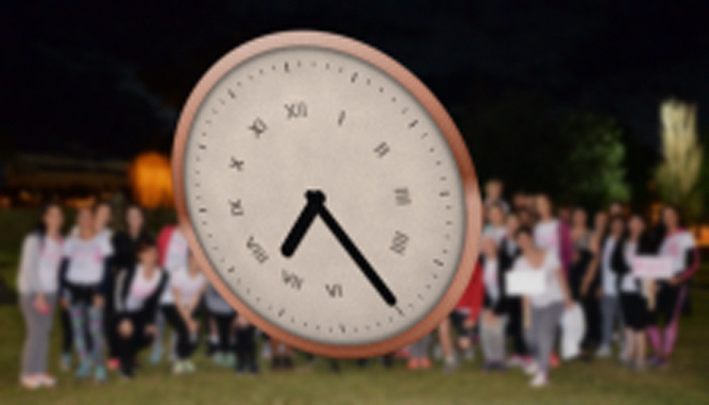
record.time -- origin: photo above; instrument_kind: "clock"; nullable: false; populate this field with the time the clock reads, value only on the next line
7:25
